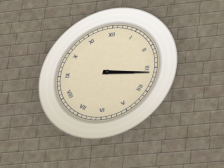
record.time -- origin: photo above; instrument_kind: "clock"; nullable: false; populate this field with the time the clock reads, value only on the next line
3:16
